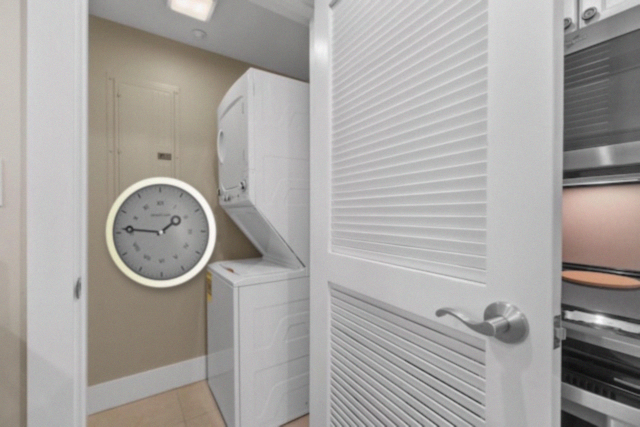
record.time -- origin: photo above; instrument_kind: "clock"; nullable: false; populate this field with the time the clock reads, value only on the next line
1:46
